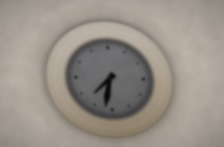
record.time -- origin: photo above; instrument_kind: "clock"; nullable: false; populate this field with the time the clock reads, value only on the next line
7:32
